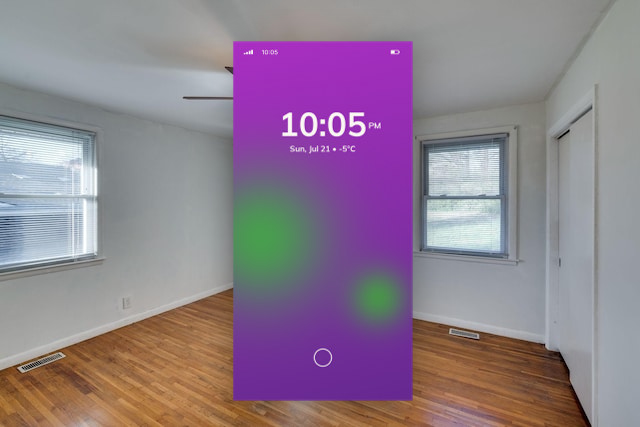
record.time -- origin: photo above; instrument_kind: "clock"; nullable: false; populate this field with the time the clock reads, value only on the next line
10:05
